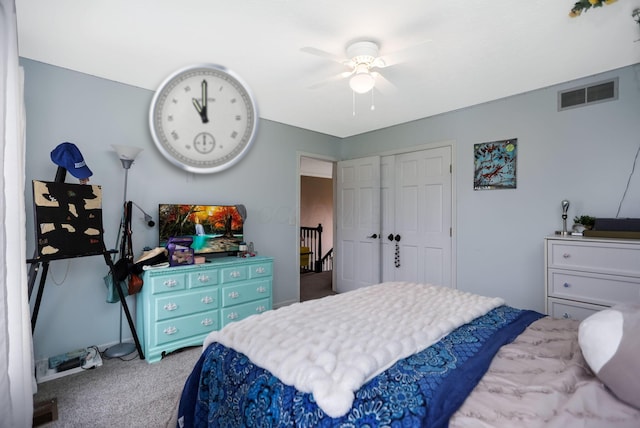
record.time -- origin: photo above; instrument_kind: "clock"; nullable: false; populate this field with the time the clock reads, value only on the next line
11:00
